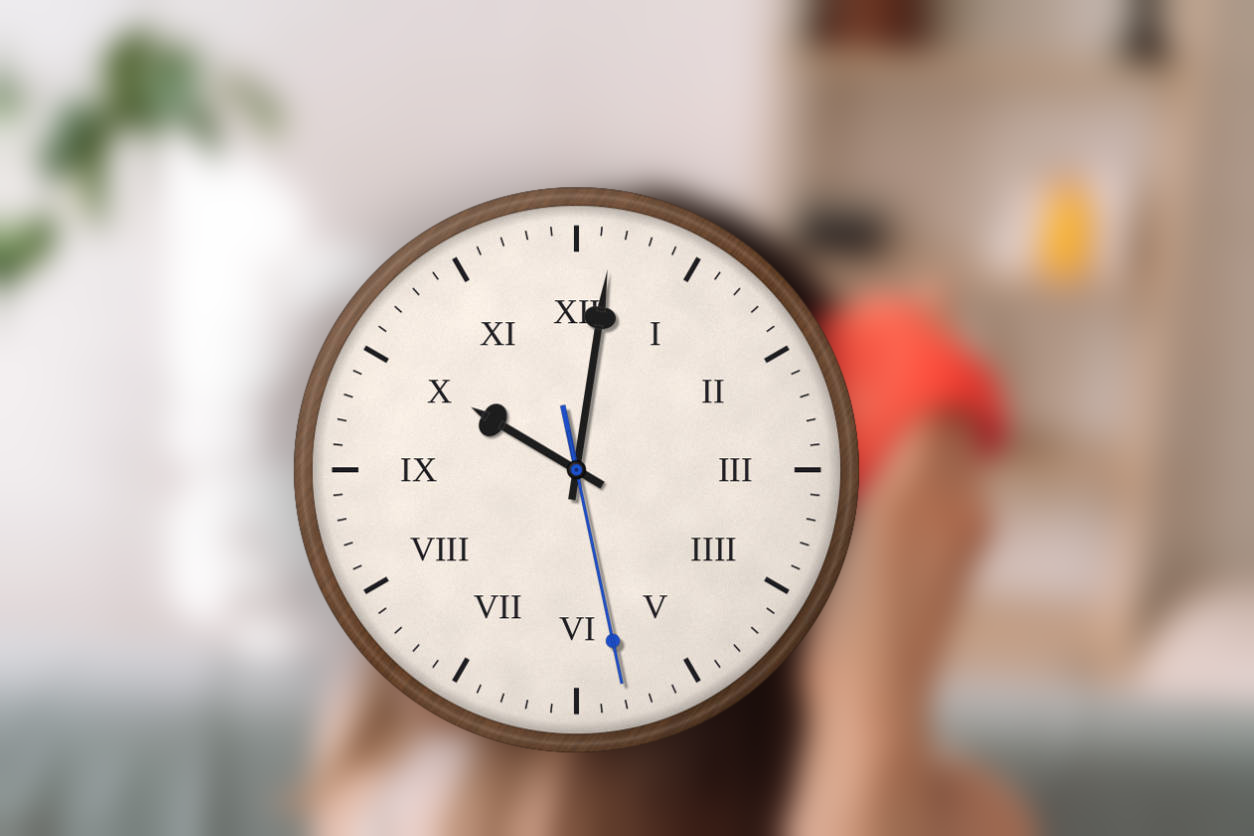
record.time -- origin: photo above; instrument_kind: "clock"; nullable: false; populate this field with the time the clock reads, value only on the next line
10:01:28
